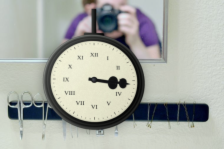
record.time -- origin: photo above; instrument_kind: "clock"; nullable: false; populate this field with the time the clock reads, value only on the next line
3:16
